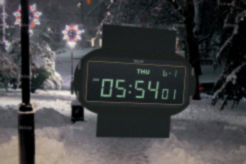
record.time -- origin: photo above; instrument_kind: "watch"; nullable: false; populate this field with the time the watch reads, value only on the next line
5:54:01
